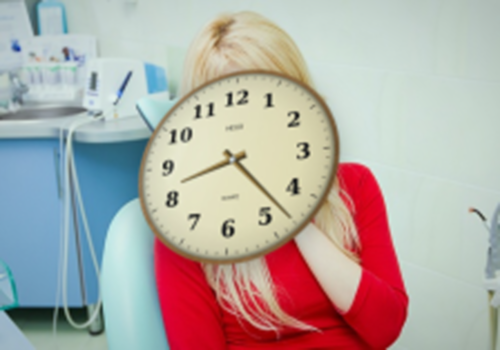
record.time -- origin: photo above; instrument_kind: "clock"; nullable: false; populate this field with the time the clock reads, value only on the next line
8:23
